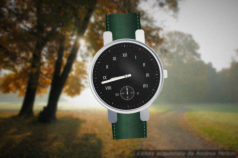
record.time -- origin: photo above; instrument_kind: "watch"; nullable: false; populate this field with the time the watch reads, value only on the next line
8:43
